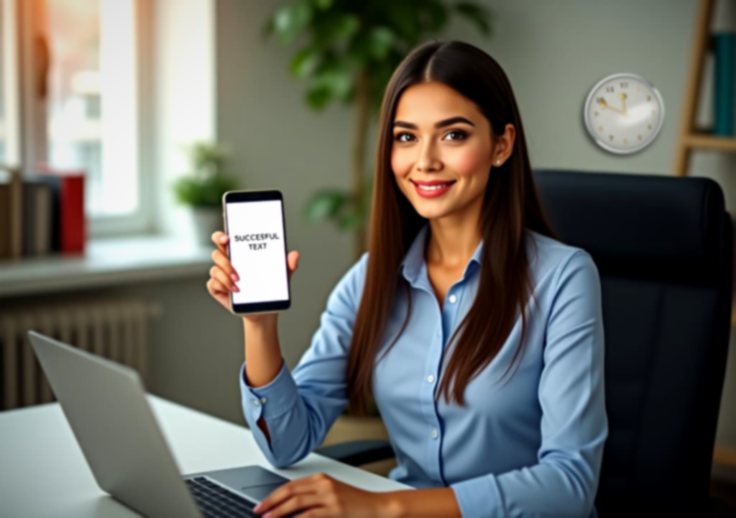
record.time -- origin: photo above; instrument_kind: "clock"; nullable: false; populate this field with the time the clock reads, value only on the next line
11:49
